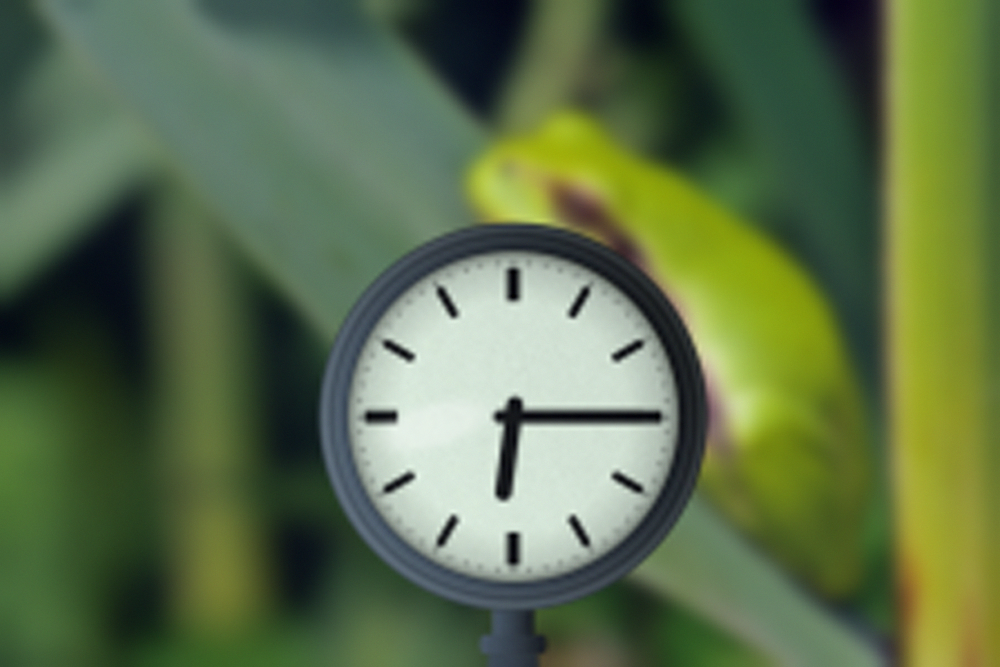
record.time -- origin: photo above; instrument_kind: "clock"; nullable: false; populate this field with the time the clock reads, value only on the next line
6:15
